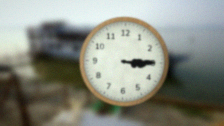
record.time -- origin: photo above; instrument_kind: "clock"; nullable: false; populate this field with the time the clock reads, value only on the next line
3:15
